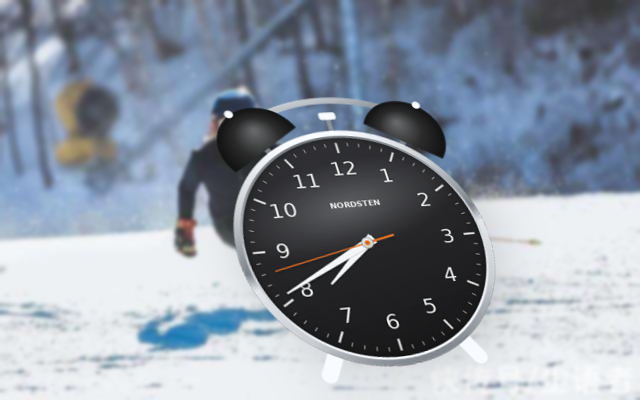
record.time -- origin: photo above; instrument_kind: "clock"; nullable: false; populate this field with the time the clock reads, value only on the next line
7:40:43
